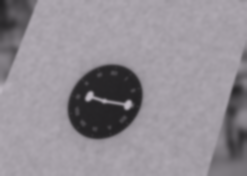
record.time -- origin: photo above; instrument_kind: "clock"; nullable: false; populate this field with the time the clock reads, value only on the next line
9:15
